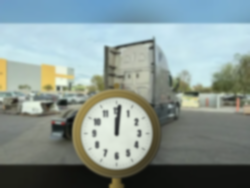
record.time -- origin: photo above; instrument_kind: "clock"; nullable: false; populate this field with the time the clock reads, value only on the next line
12:01
